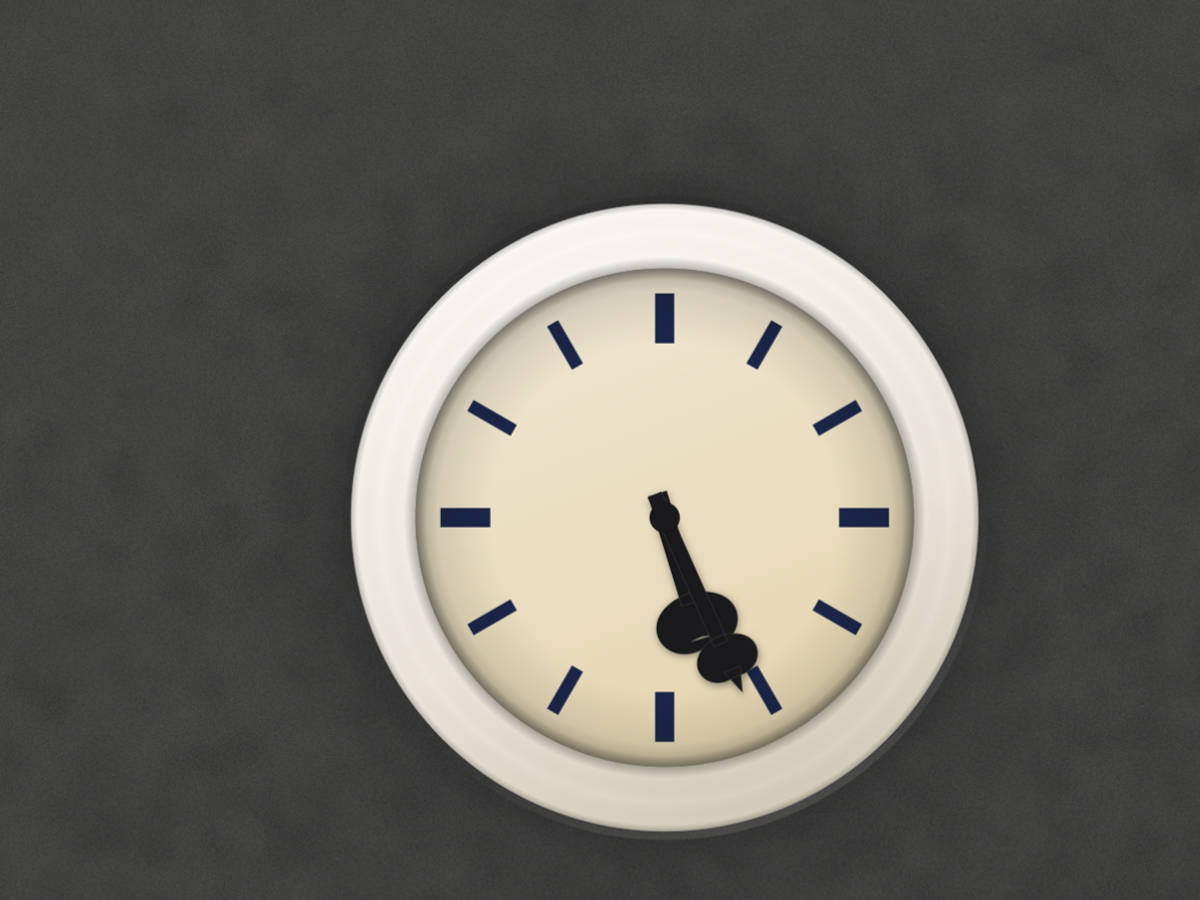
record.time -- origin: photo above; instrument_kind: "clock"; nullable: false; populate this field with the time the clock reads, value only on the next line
5:26
